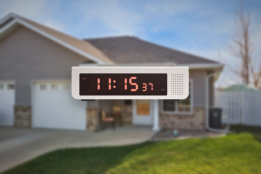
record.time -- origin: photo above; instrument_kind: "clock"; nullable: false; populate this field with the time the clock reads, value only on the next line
11:15:37
